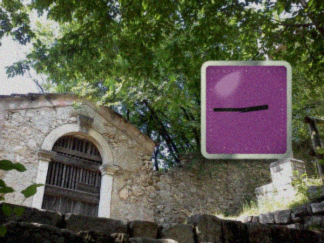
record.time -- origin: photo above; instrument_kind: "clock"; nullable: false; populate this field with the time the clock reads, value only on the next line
2:45
